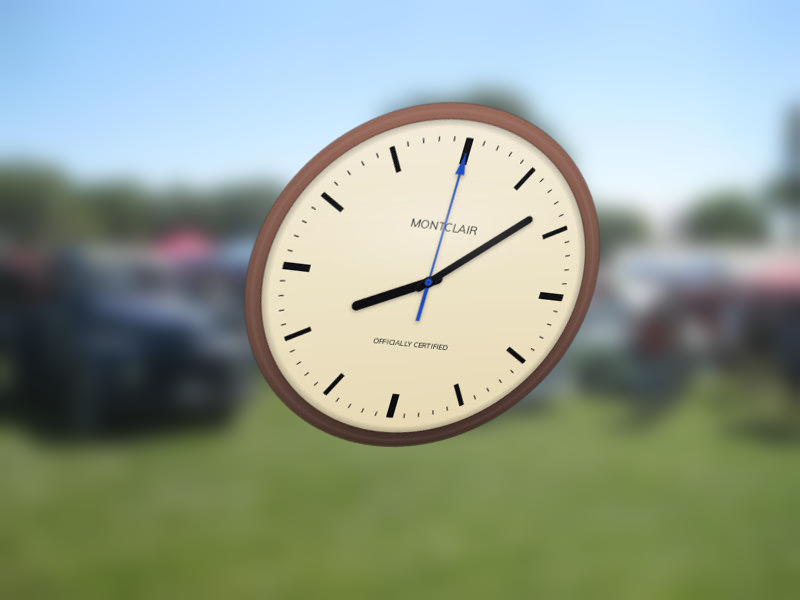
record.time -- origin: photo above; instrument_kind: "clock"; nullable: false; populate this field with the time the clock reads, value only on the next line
8:08:00
